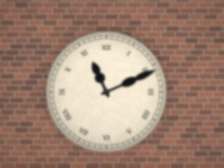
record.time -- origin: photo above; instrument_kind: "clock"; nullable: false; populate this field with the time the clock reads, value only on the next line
11:11
